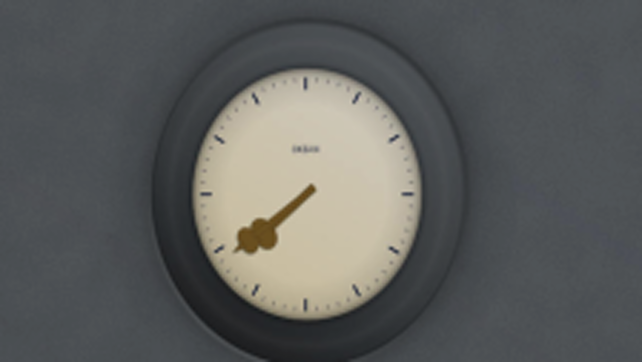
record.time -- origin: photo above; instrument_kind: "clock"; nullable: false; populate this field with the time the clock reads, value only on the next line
7:39
